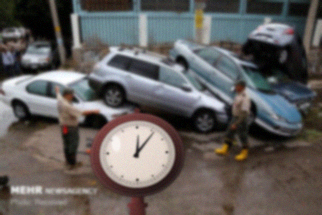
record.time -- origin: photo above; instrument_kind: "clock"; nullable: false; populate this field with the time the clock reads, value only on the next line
12:06
